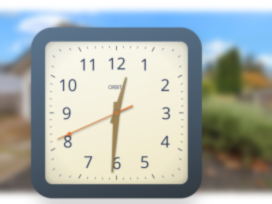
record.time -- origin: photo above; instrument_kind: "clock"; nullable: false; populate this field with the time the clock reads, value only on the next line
12:30:41
